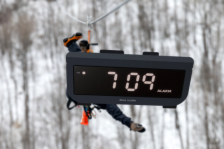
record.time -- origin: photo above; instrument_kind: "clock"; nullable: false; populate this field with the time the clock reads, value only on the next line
7:09
